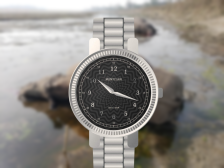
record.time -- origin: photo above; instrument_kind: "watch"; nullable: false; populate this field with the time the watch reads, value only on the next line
10:18
